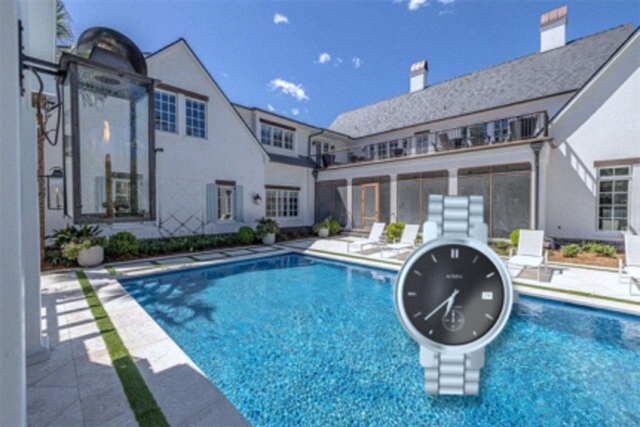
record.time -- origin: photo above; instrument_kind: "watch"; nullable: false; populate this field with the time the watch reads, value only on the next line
6:38
